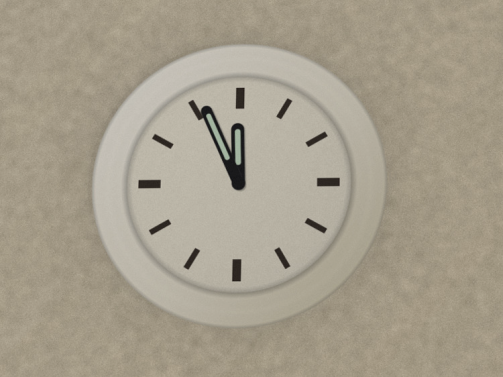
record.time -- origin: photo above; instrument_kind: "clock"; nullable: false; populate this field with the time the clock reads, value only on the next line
11:56
